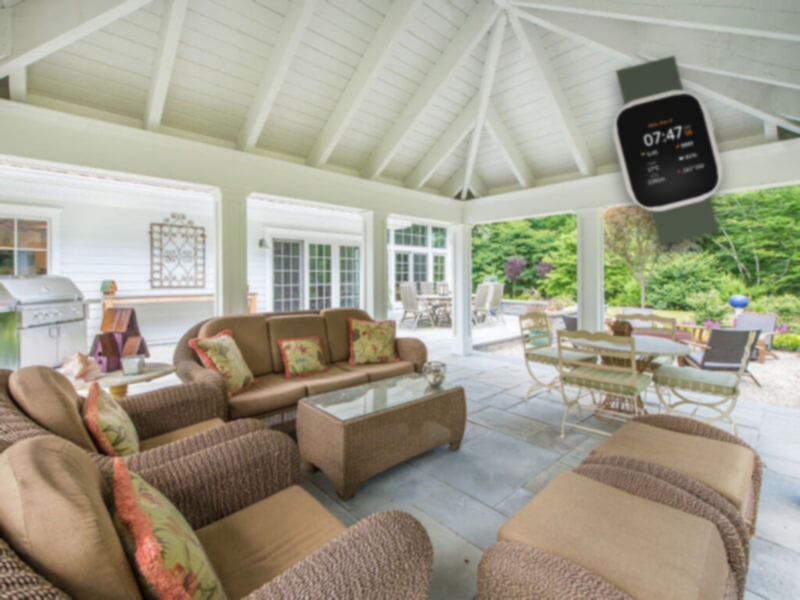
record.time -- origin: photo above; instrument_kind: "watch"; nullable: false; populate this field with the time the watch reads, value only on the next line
7:47
